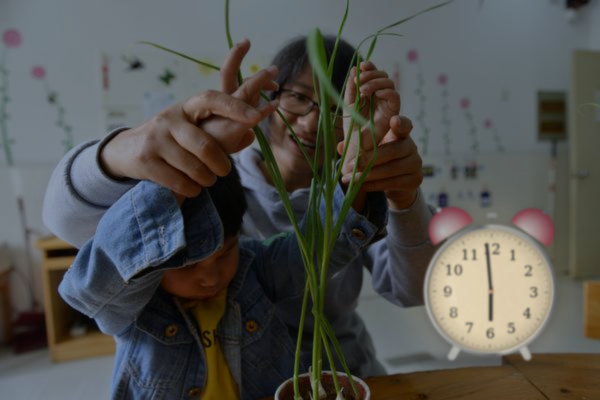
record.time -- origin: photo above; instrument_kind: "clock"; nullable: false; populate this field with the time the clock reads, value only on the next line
5:59
